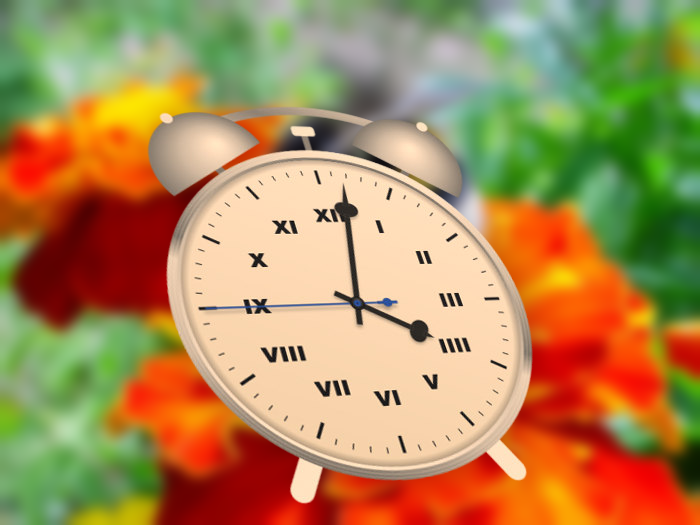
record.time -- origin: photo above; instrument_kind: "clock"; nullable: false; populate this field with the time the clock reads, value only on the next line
4:01:45
